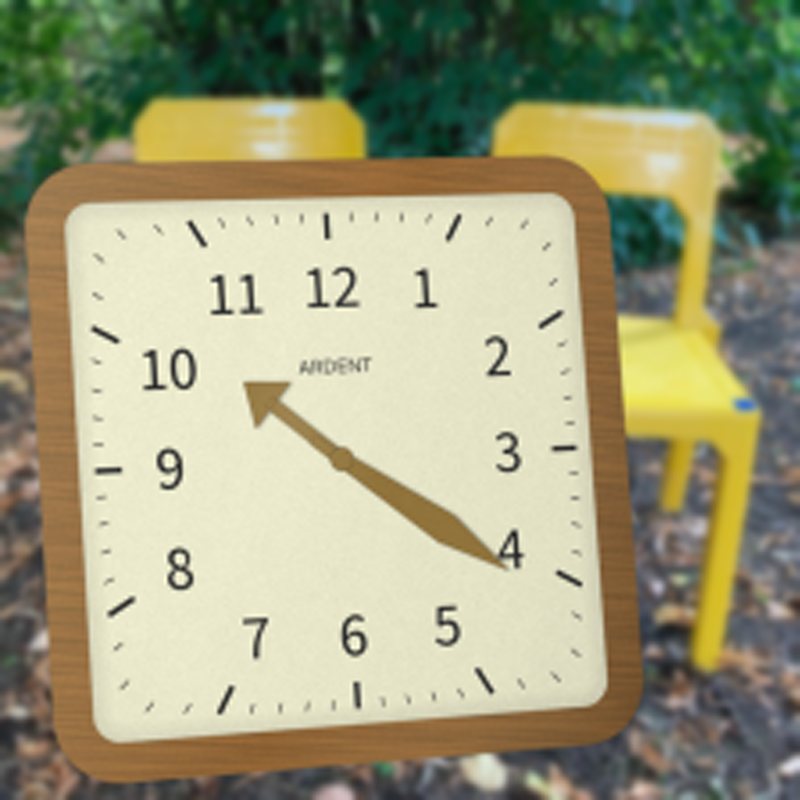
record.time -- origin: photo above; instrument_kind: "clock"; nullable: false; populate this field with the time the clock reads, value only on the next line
10:21
